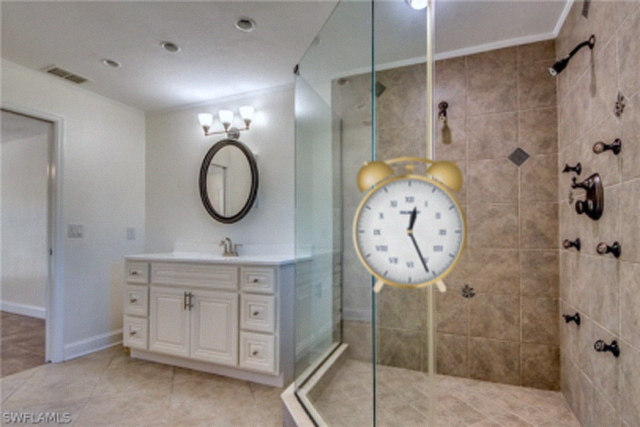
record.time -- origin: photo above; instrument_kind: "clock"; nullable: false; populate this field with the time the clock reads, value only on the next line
12:26
